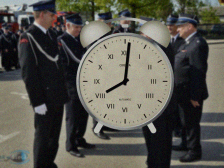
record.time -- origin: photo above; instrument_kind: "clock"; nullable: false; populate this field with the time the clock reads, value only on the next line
8:01
